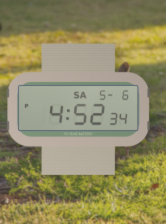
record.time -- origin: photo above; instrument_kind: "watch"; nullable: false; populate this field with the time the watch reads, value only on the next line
4:52:34
